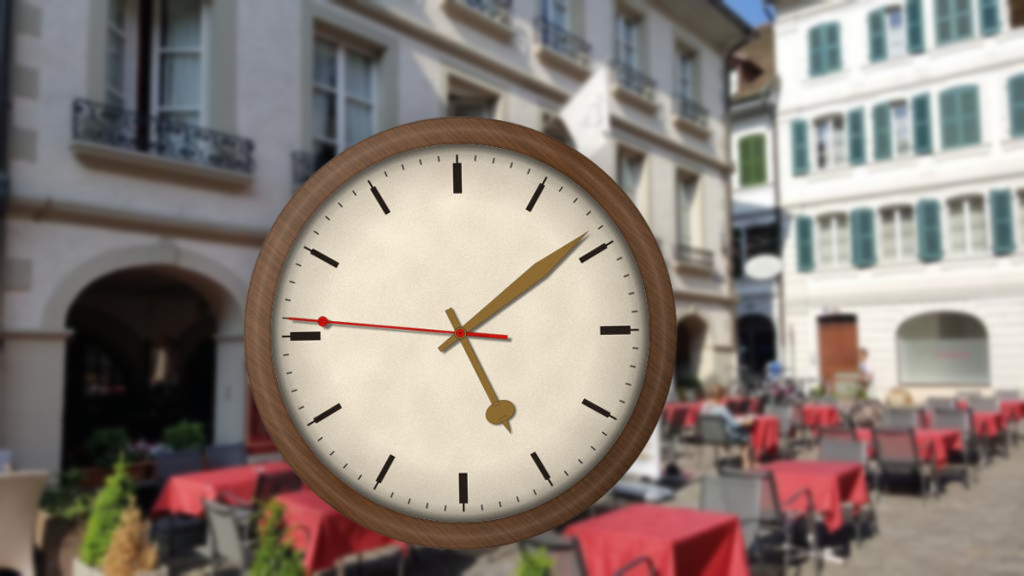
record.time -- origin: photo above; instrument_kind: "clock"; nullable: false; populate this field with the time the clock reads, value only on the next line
5:08:46
